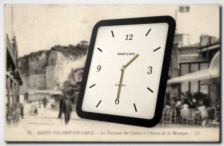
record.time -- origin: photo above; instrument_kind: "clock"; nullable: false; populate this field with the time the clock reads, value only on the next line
1:30
